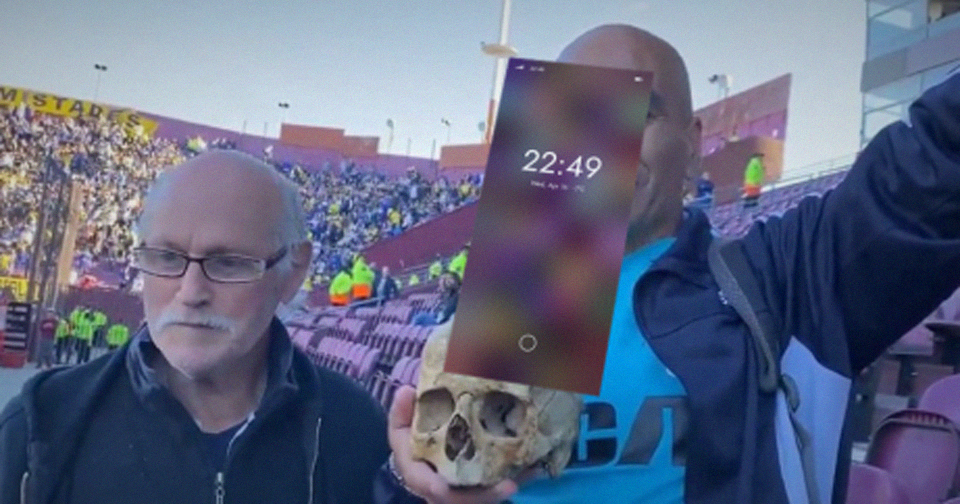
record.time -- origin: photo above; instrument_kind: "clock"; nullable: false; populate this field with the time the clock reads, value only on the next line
22:49
